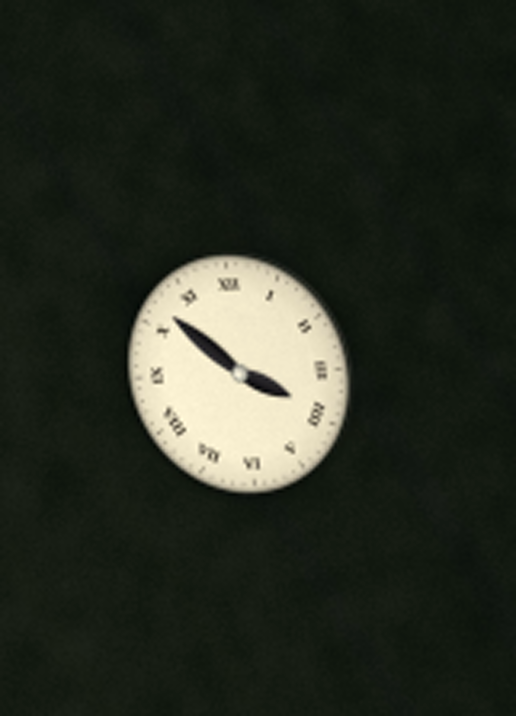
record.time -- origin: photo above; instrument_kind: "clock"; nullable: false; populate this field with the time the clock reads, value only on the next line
3:52
